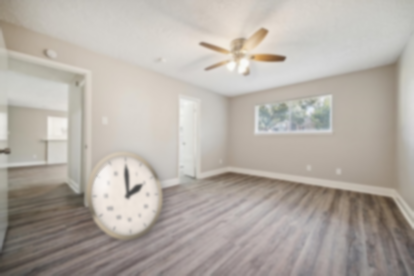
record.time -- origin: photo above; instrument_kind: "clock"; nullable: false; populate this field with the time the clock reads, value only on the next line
2:00
